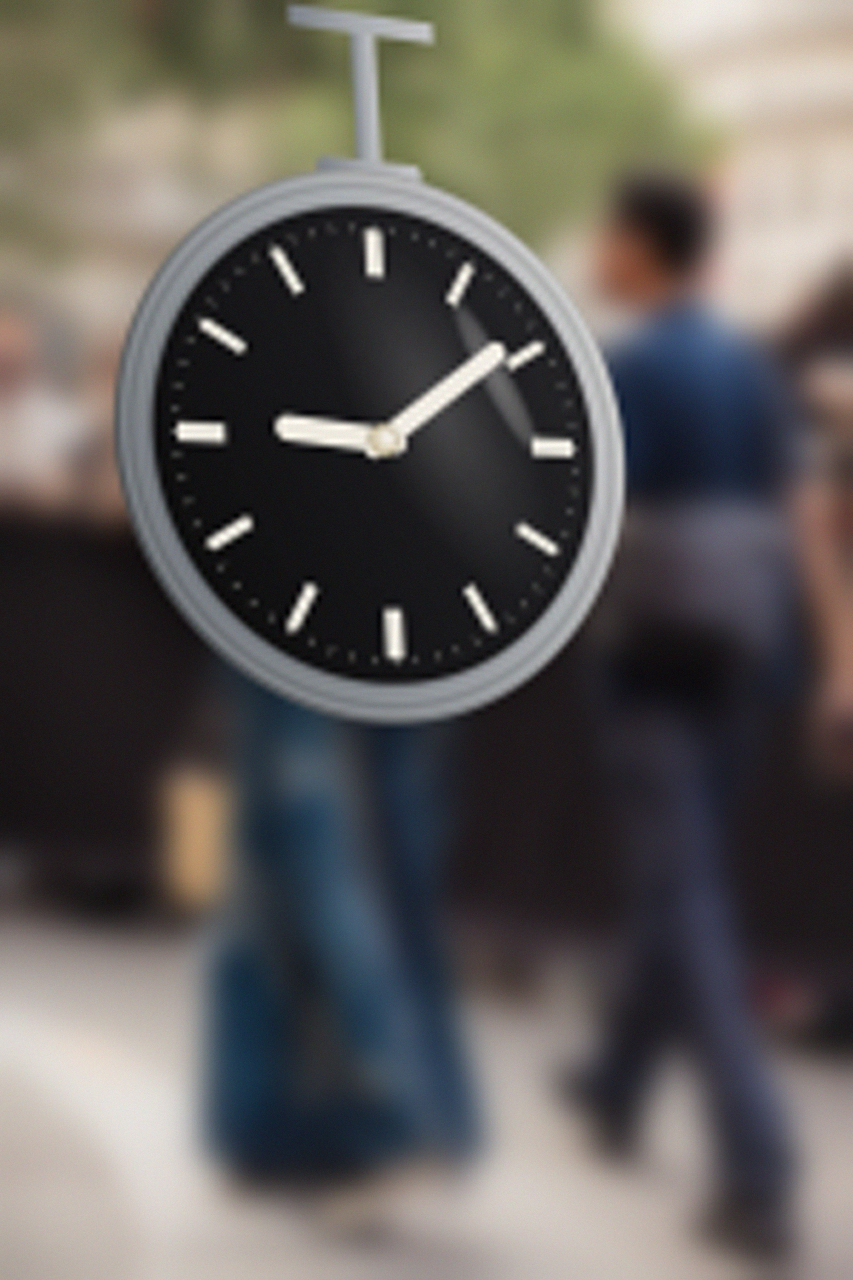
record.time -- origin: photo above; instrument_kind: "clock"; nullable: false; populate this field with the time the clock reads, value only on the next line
9:09
